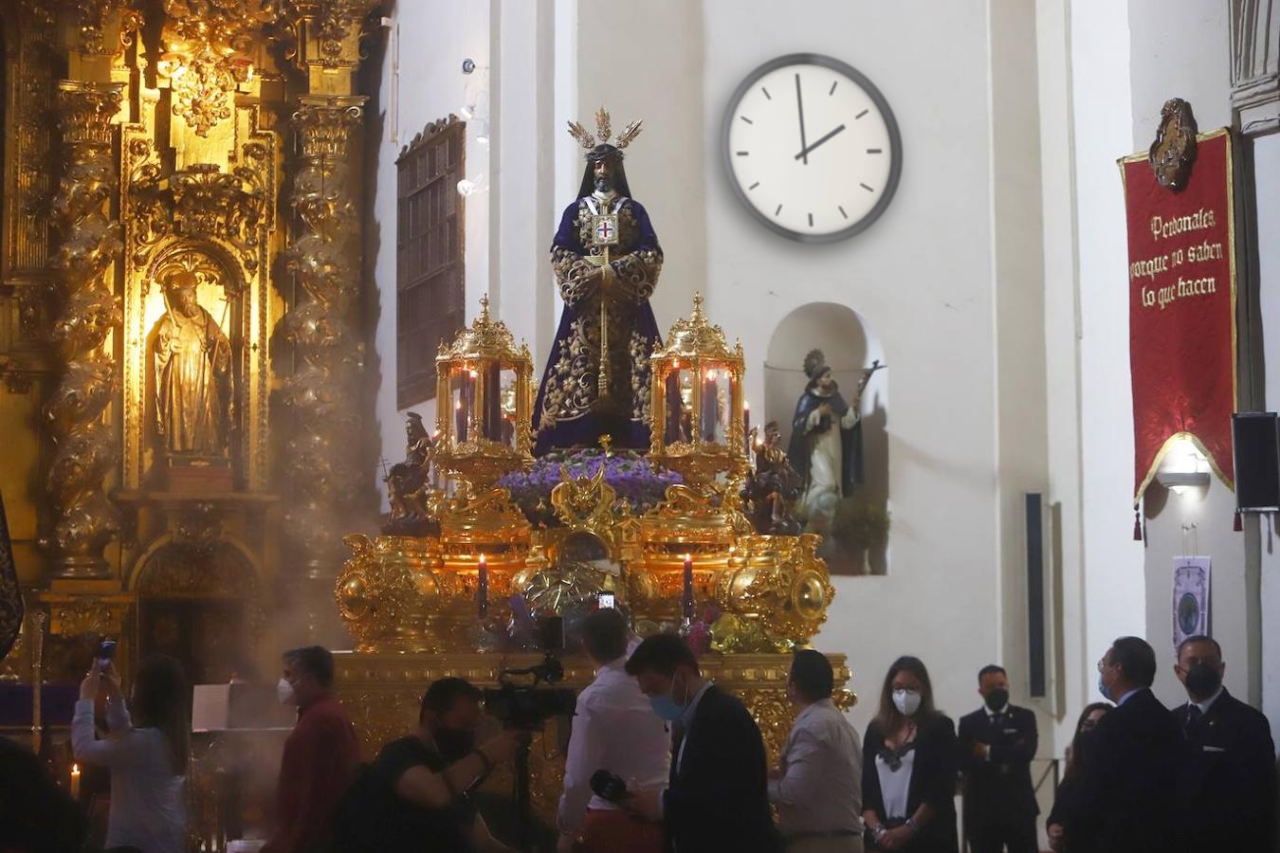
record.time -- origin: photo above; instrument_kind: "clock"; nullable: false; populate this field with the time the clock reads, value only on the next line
2:00
